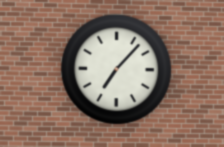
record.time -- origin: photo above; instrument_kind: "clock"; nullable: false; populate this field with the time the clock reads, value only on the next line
7:07
